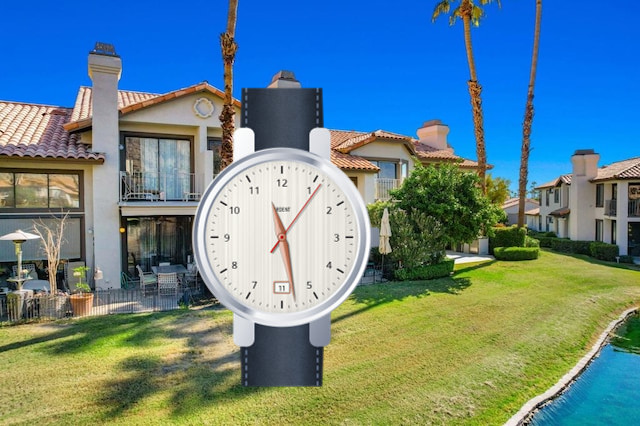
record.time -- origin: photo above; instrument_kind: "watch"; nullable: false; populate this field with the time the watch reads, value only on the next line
11:28:06
